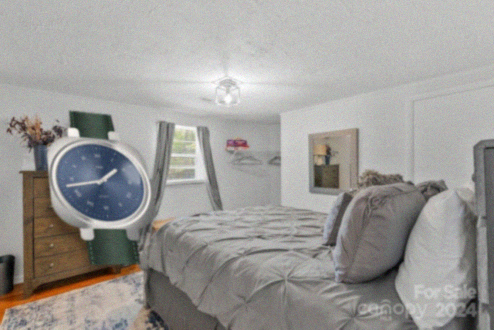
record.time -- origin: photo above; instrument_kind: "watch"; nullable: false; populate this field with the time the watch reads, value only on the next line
1:43
